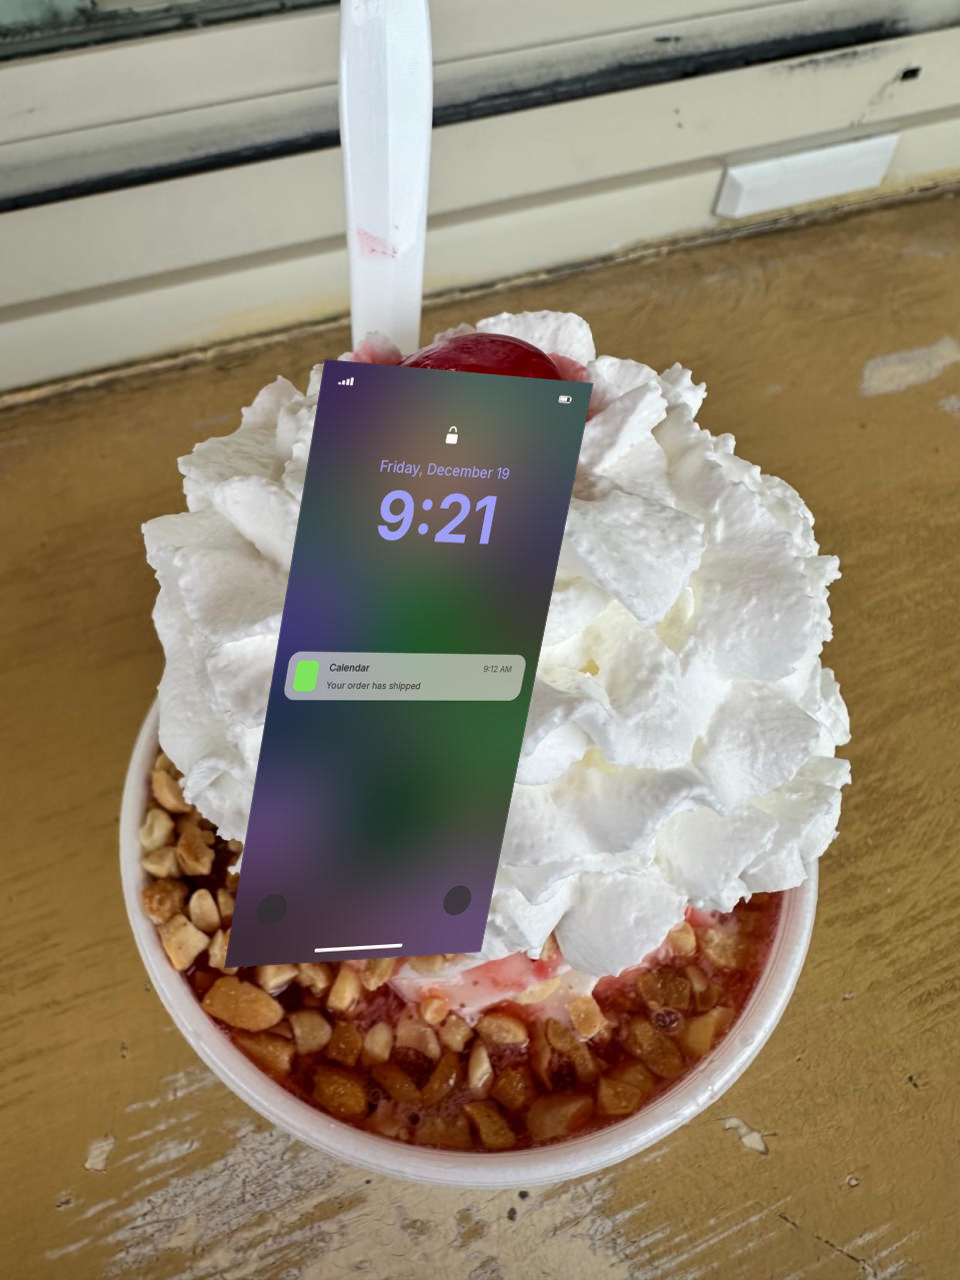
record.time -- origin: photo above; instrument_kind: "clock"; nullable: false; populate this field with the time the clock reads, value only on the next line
9:21
